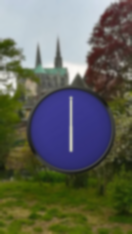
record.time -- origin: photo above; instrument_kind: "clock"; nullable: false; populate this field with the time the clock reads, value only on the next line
6:00
